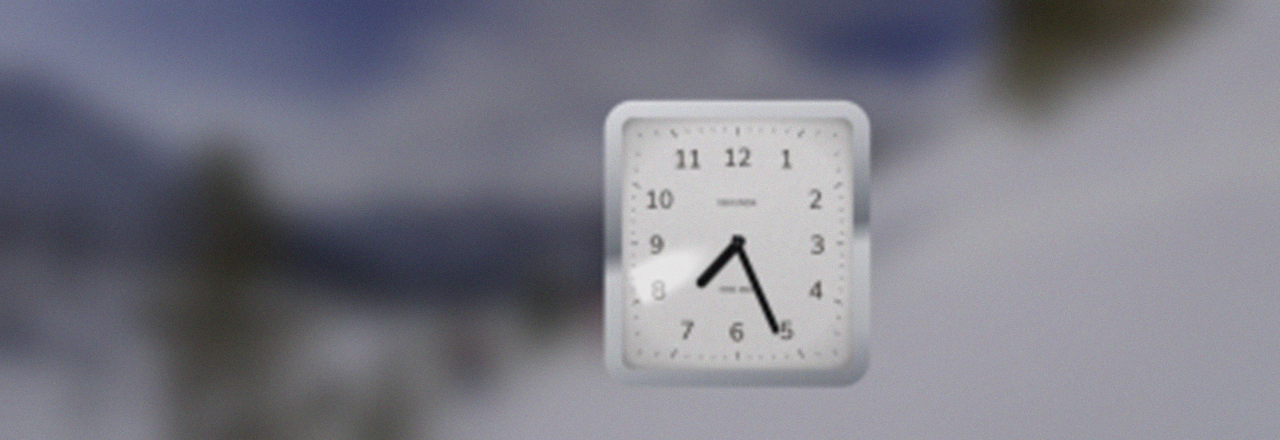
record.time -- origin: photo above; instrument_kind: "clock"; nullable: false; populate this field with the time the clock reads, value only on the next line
7:26
